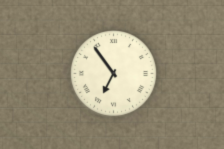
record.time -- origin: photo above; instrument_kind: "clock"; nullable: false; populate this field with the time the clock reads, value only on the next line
6:54
